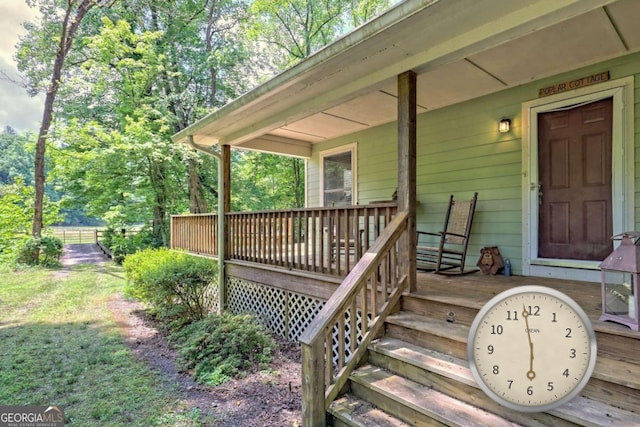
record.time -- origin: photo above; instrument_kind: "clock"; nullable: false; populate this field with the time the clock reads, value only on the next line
5:58
